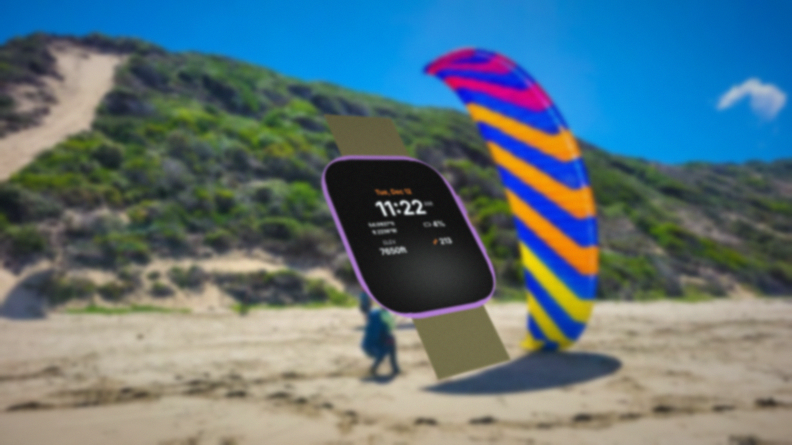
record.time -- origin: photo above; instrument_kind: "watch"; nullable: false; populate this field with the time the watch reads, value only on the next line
11:22
